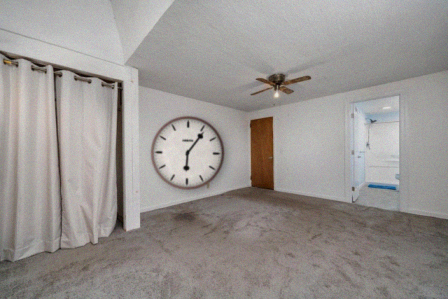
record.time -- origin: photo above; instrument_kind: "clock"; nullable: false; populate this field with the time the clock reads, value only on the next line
6:06
